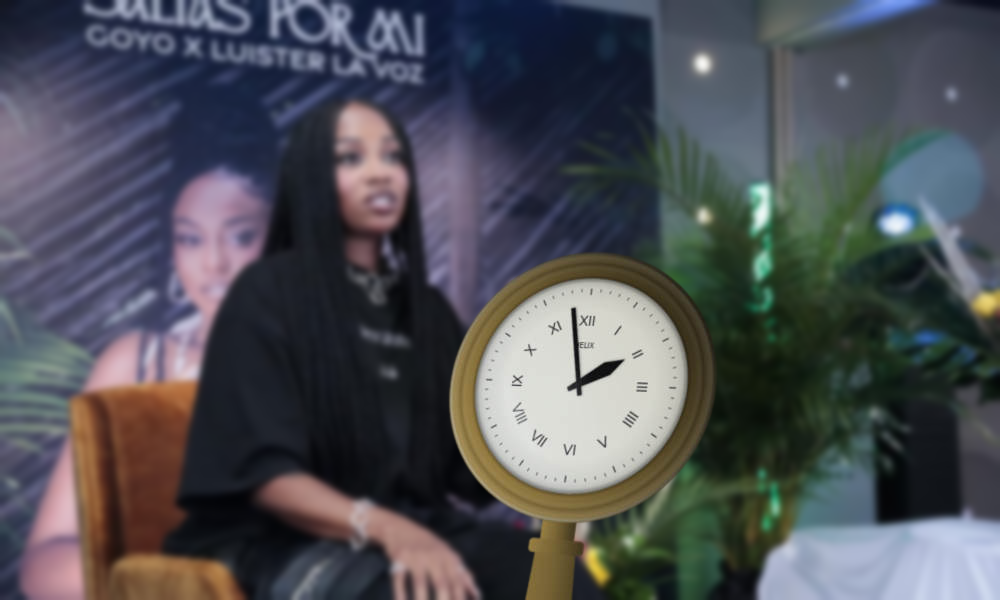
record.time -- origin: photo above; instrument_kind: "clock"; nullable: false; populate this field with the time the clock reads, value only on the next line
1:58
